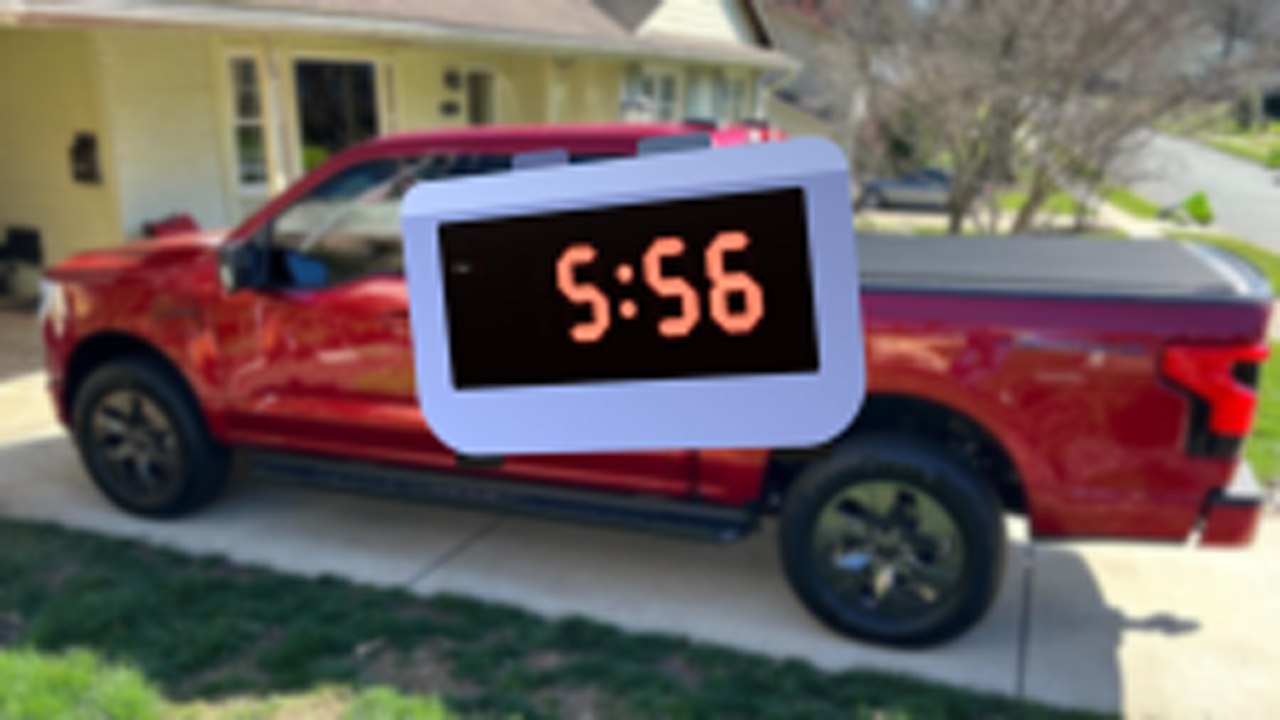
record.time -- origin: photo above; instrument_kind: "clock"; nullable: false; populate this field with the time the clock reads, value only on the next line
5:56
